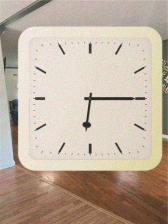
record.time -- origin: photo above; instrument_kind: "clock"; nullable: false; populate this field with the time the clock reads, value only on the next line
6:15
